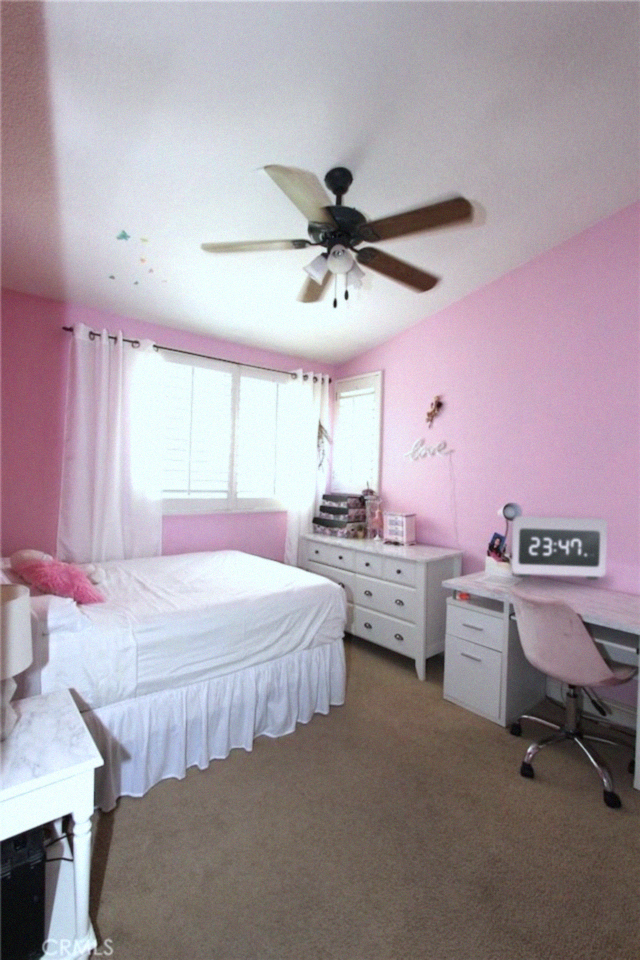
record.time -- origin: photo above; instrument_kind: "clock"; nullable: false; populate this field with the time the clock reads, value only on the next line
23:47
